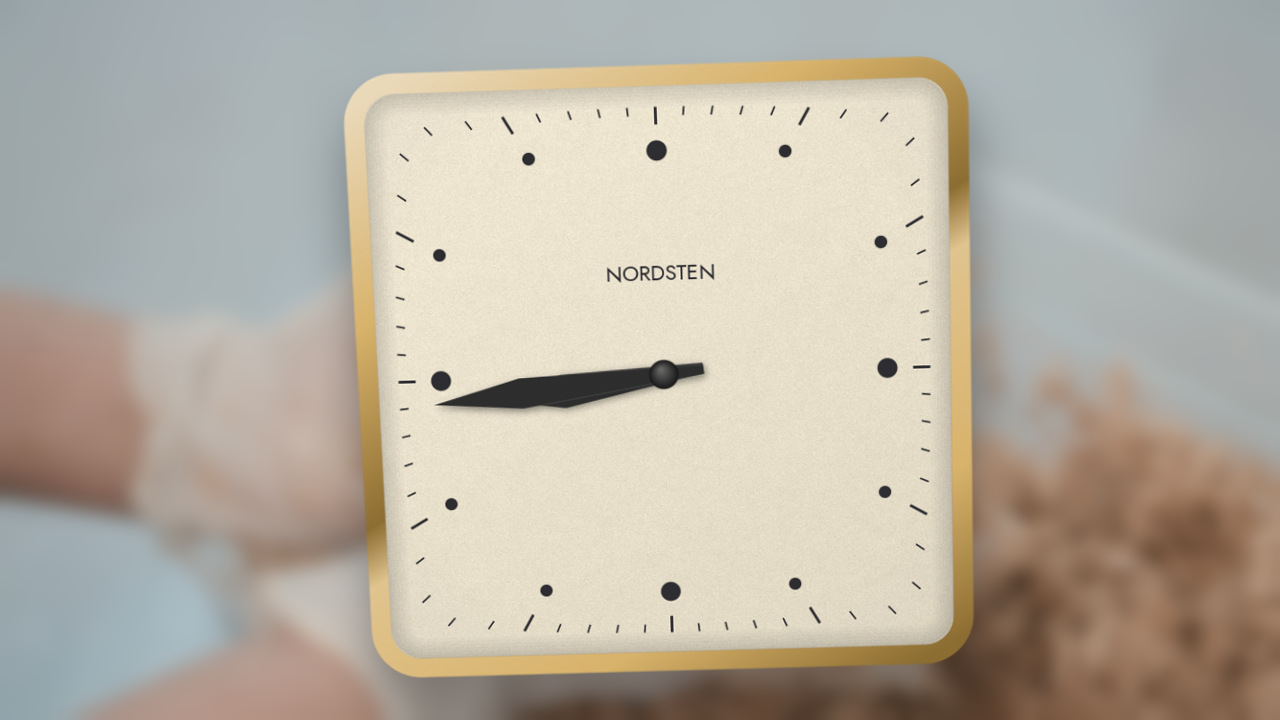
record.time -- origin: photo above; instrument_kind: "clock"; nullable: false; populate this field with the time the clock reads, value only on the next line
8:44
